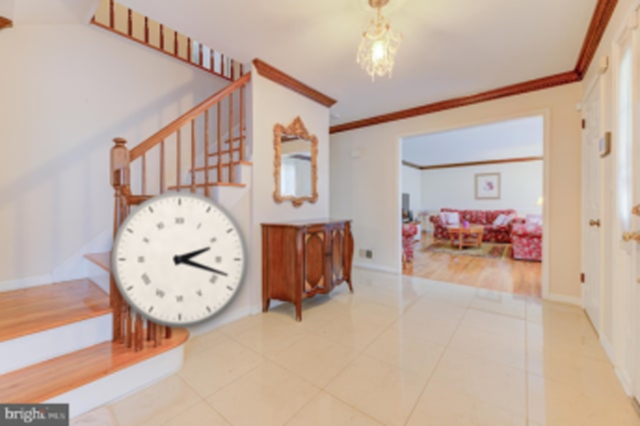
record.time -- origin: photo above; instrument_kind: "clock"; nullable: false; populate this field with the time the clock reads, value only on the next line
2:18
